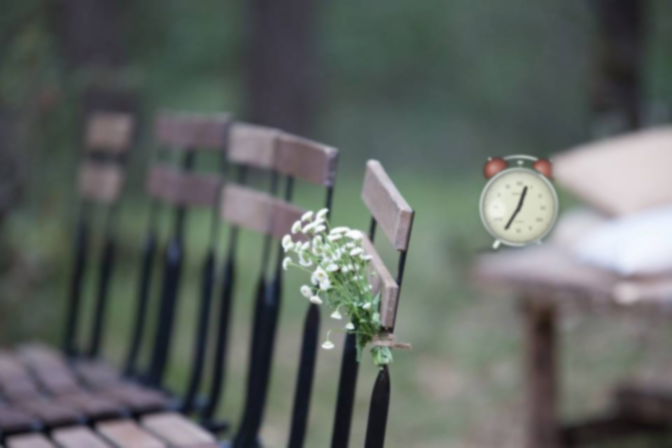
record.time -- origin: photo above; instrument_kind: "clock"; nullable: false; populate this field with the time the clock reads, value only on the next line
12:35
